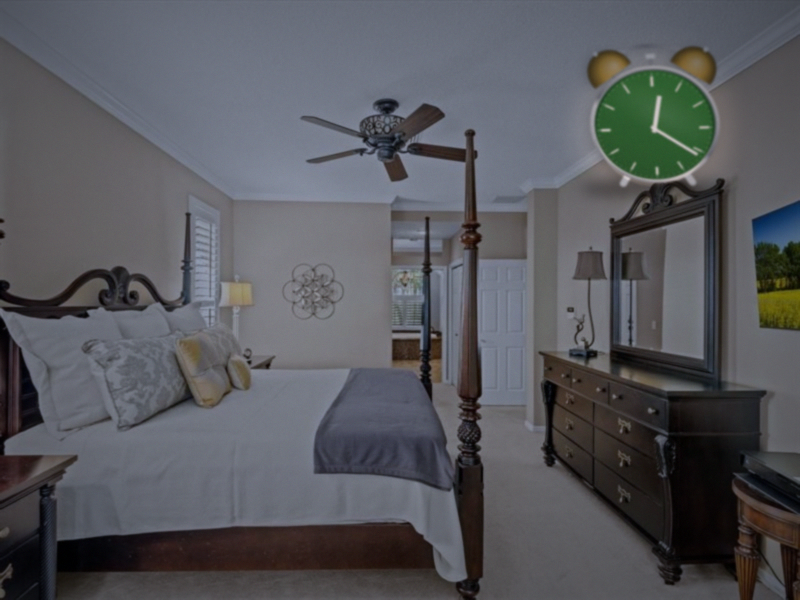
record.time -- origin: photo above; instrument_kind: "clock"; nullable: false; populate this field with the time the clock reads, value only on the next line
12:21
